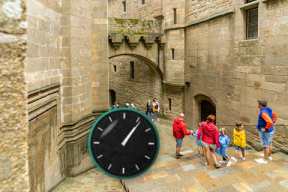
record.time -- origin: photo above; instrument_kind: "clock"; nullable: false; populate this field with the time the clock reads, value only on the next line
1:06
